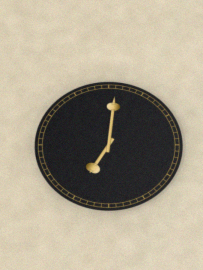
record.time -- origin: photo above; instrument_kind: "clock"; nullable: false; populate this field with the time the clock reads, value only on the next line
7:01
